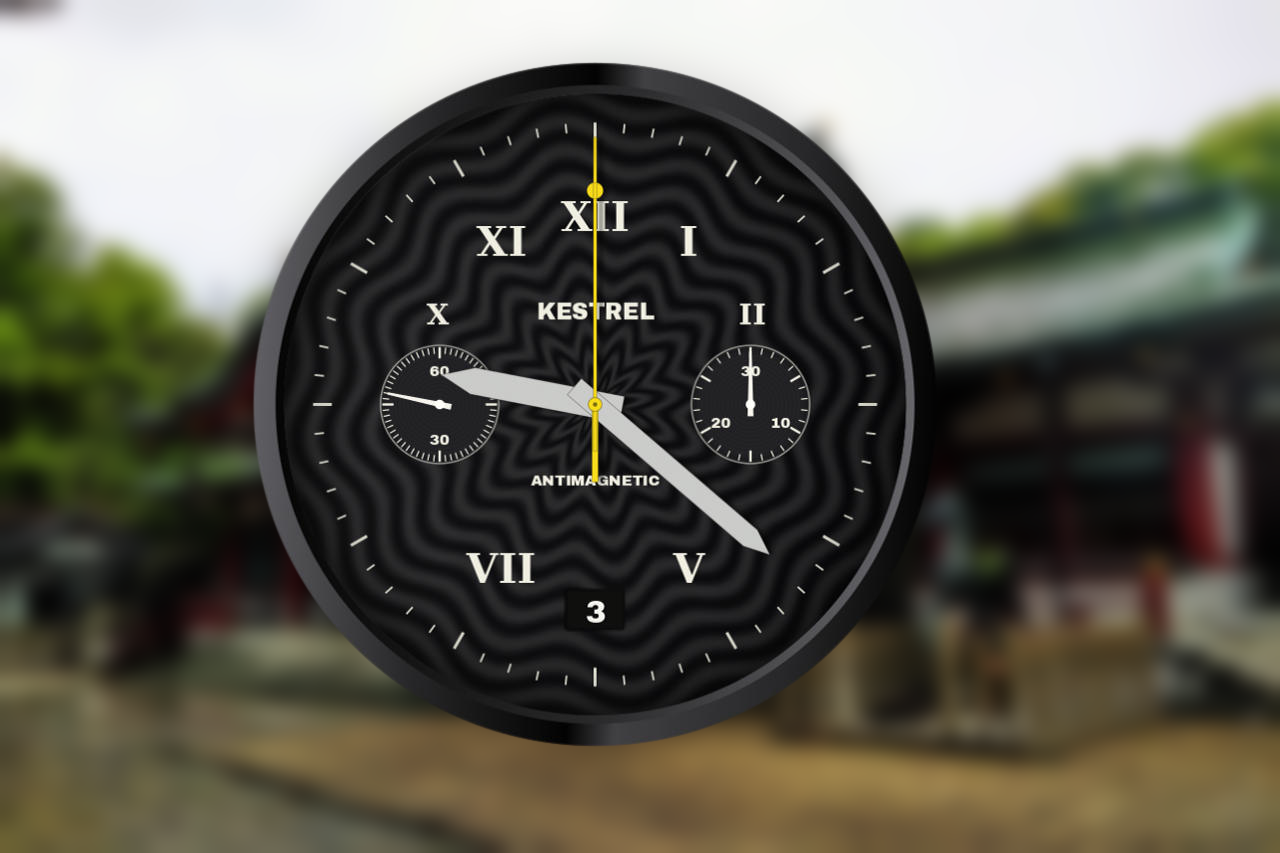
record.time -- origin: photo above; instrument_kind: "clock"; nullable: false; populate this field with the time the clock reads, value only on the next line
9:21:47
